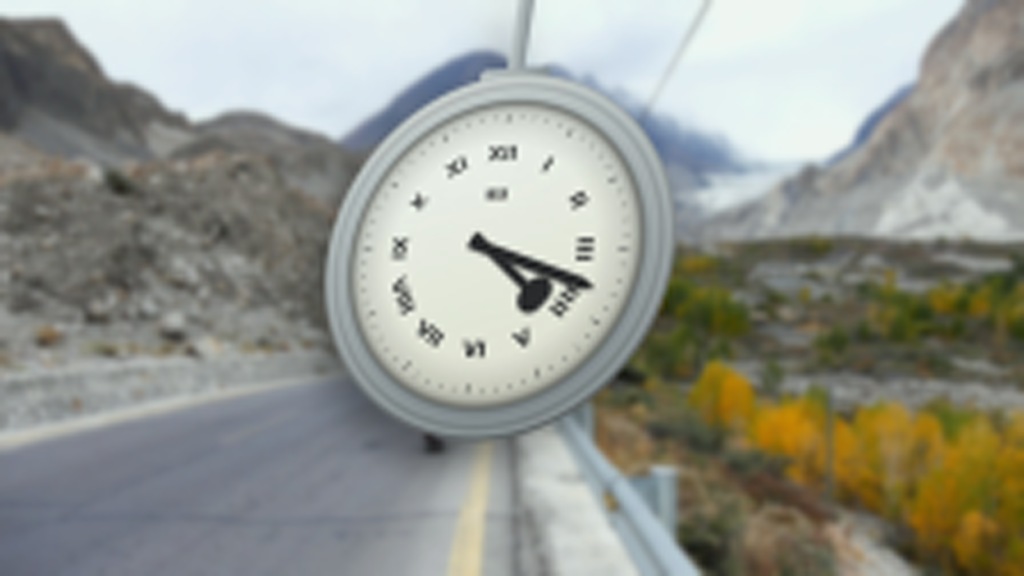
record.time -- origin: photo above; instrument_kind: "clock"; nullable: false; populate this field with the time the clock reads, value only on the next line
4:18
